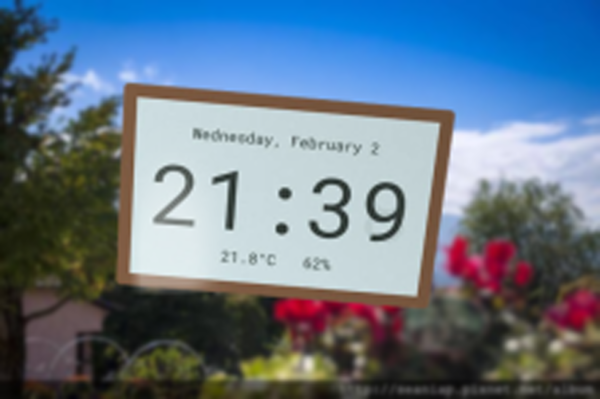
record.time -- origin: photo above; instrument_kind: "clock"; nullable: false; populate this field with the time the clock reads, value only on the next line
21:39
